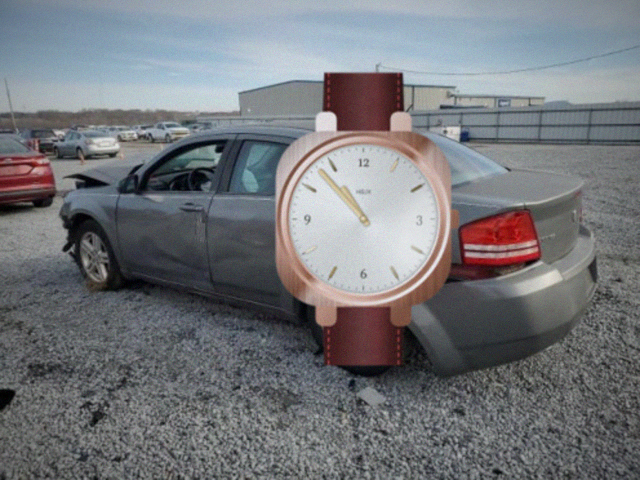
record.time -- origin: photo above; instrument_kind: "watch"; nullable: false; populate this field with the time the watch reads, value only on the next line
10:53
